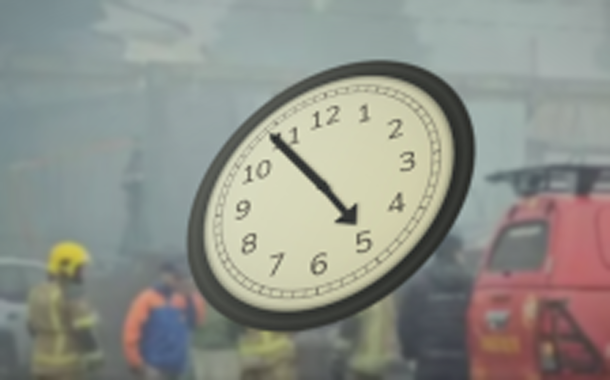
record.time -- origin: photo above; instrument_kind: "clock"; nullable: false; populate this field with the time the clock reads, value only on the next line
4:54
